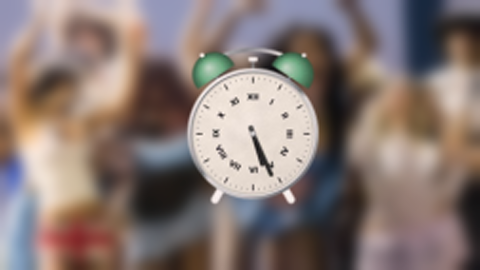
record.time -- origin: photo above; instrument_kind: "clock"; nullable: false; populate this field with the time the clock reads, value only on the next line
5:26
